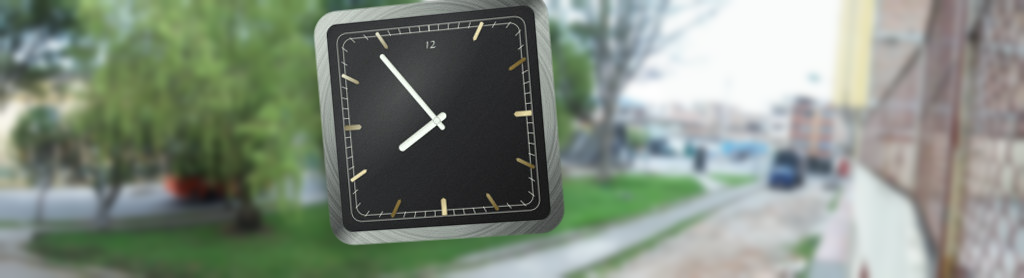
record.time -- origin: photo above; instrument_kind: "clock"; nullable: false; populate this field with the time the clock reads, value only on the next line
7:54
